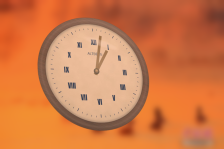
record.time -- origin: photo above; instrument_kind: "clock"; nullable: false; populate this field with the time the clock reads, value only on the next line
1:02
